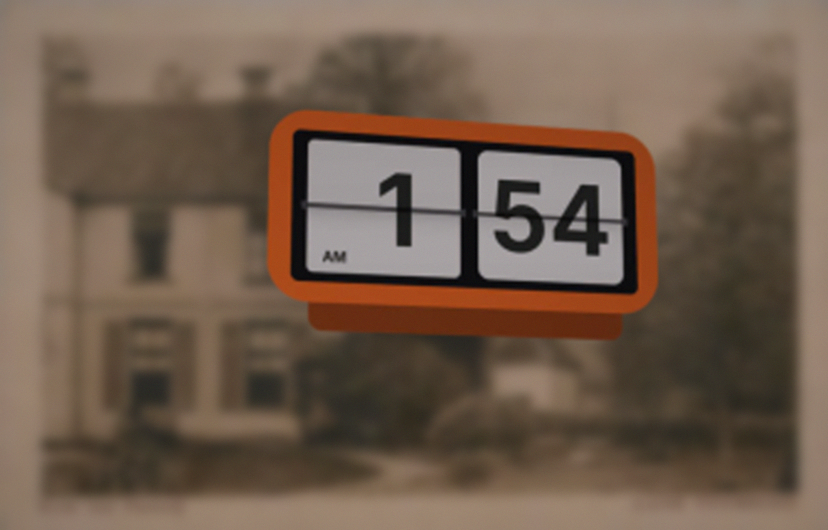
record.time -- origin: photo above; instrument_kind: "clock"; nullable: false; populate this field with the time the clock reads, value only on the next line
1:54
